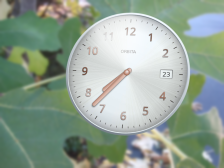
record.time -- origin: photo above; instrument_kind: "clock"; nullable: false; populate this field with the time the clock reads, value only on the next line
7:37
